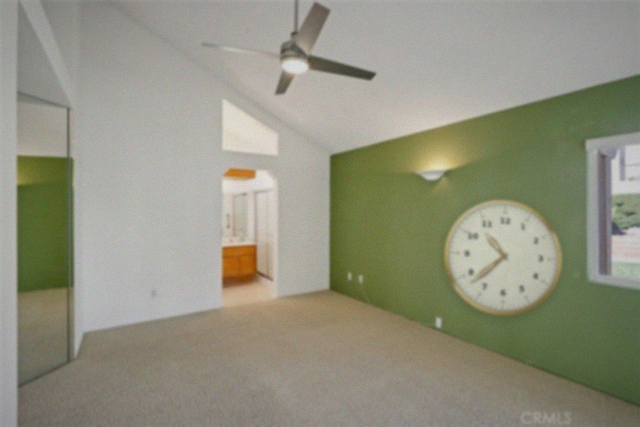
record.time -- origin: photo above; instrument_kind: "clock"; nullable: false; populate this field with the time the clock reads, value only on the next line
10:38
